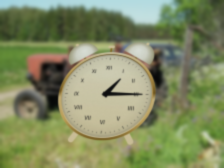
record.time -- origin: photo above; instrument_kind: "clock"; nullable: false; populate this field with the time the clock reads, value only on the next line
1:15
